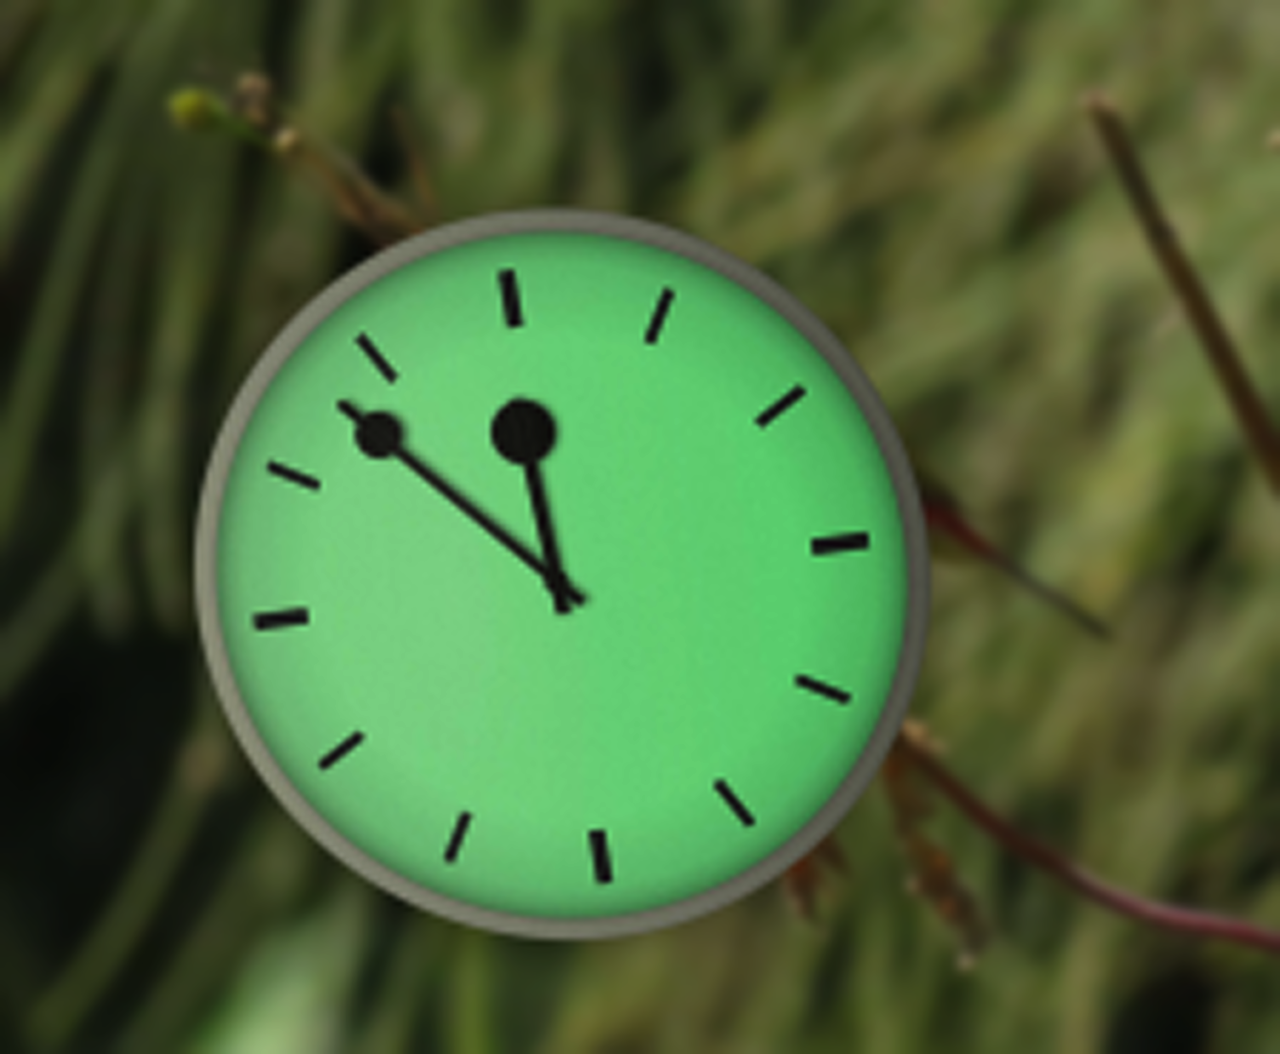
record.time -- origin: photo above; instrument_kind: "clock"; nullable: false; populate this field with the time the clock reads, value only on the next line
11:53
